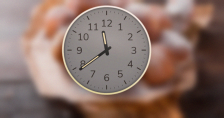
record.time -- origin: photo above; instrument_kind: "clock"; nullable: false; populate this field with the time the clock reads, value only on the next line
11:39
